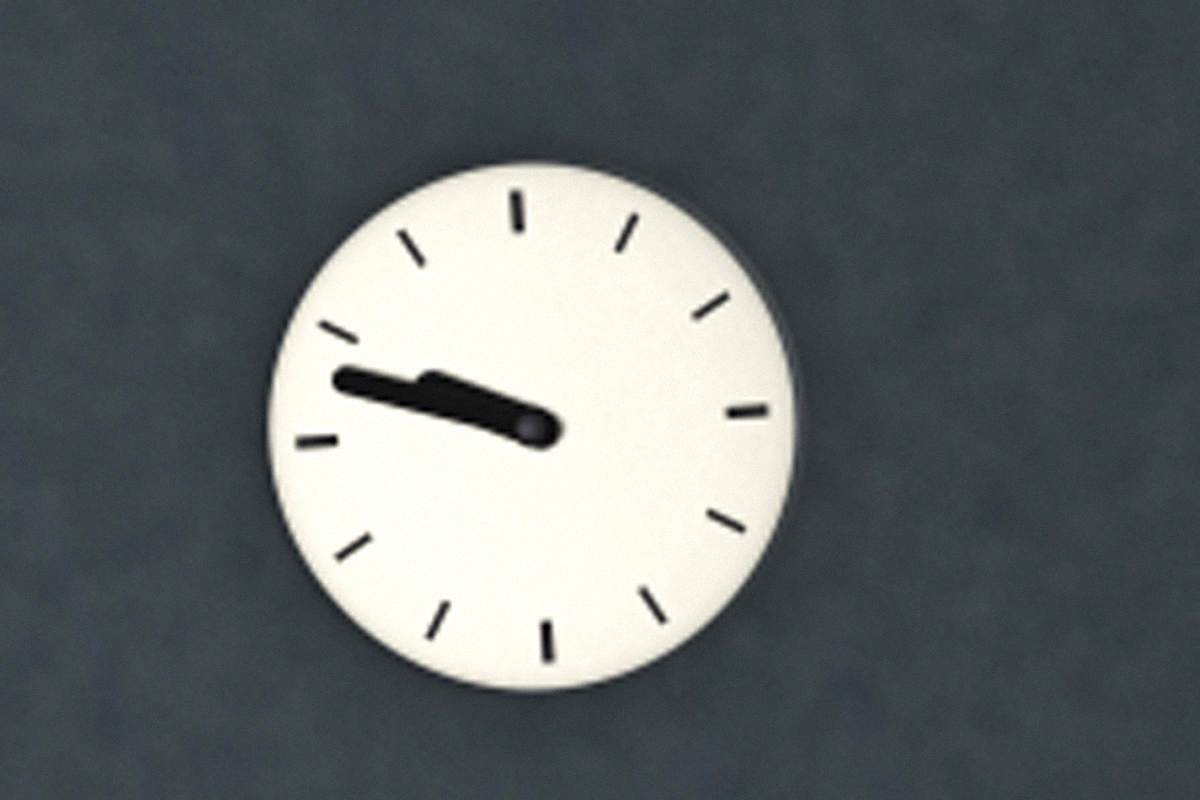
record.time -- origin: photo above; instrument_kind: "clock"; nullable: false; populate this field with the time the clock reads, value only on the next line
9:48
